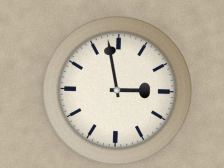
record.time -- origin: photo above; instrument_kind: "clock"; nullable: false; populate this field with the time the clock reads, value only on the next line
2:58
